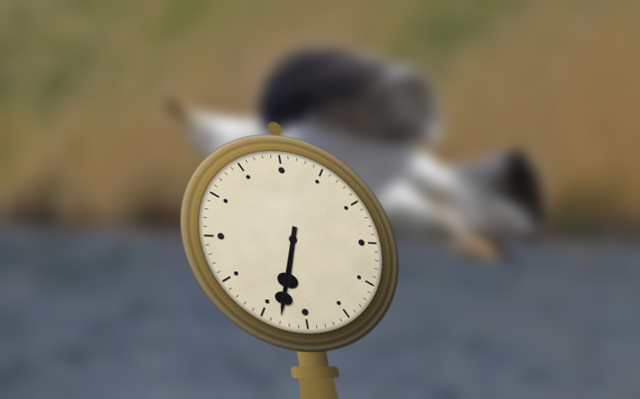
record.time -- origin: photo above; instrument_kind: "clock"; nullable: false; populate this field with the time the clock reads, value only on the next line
6:33
